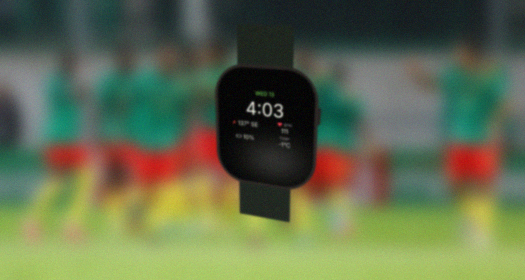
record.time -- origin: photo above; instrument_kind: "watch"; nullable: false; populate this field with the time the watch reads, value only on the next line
4:03
